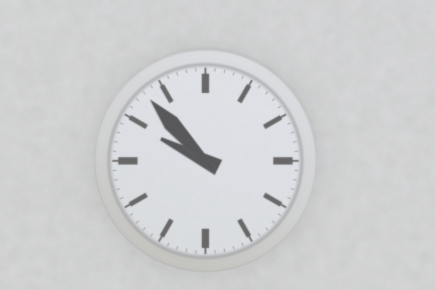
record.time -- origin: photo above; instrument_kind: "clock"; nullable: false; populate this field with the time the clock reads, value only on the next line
9:53
